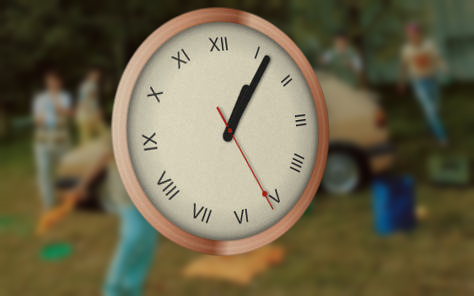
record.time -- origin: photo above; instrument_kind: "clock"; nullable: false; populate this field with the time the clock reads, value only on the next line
1:06:26
